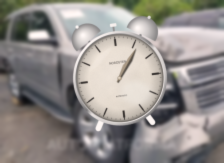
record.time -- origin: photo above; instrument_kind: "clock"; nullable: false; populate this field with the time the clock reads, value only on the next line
1:06
